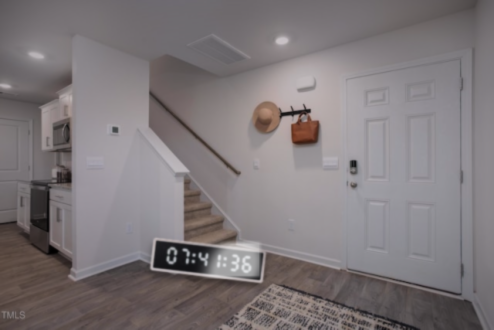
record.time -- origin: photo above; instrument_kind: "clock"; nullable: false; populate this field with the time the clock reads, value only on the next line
7:41:36
